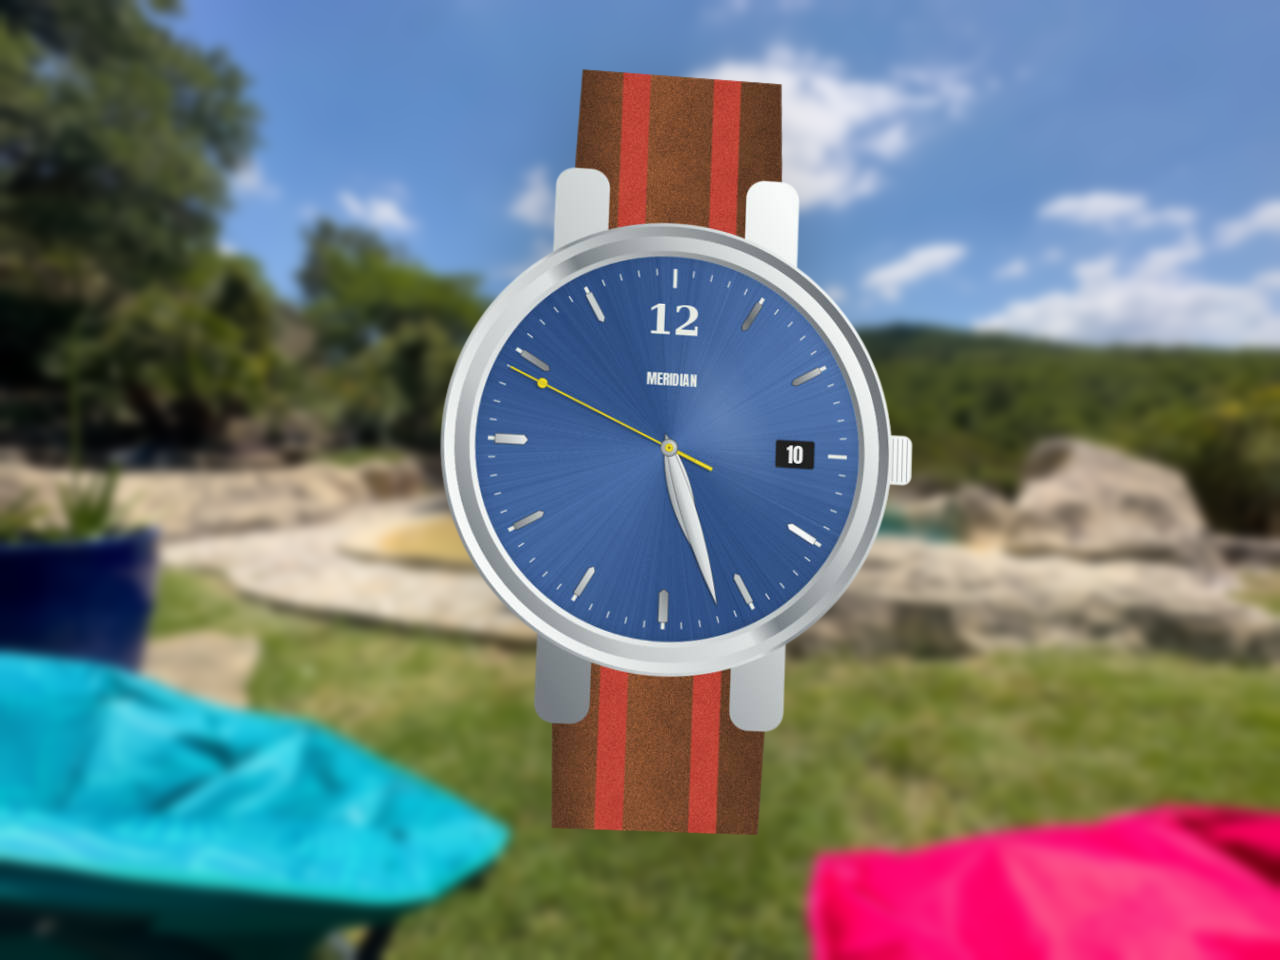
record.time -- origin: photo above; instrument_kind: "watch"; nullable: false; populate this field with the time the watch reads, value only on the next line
5:26:49
